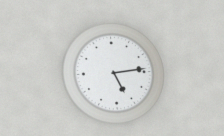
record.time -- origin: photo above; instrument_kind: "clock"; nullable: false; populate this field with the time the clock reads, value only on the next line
5:14
